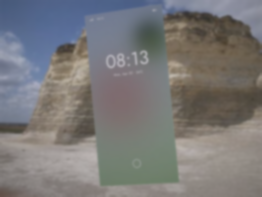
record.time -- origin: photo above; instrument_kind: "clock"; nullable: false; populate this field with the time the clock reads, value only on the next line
8:13
